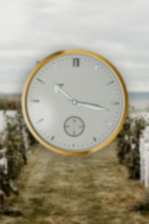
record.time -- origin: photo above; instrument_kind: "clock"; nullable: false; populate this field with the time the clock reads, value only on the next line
10:17
